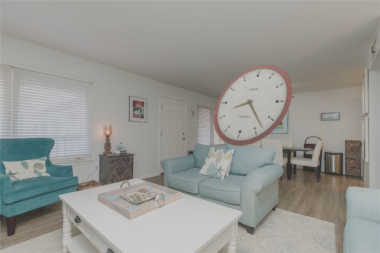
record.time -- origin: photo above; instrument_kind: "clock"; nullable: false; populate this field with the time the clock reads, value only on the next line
8:23
